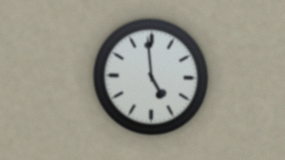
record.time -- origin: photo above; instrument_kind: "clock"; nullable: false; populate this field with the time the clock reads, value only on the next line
4:59
